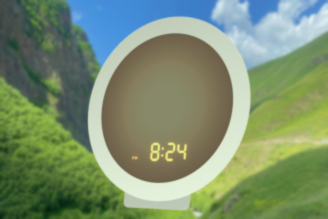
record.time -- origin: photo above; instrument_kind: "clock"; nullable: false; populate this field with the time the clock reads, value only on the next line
8:24
